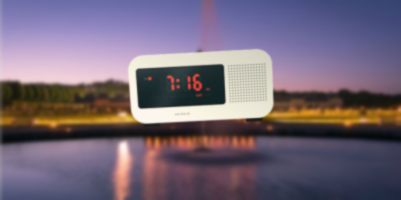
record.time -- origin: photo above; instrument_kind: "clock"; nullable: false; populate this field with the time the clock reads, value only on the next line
7:16
